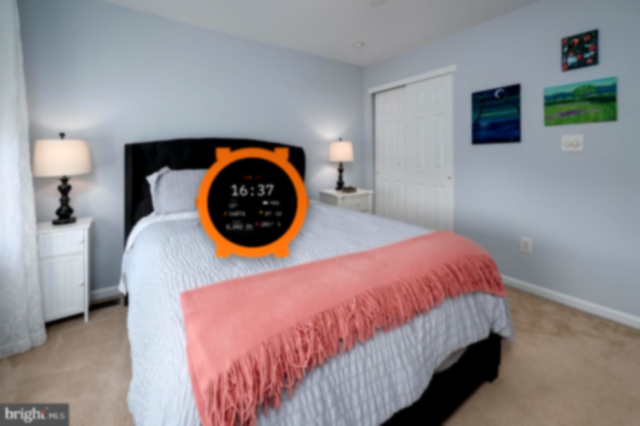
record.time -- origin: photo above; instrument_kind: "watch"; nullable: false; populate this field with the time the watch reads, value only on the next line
16:37
